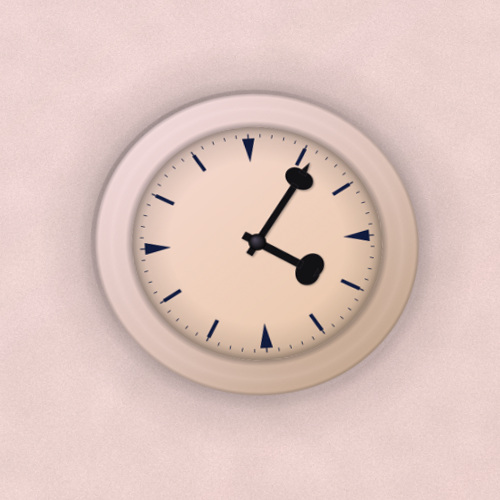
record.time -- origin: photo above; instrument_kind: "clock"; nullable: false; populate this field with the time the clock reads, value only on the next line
4:06
